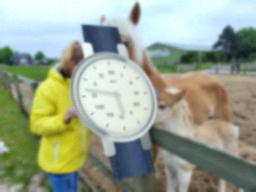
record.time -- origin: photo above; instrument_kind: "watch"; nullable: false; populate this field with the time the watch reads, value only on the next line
5:47
